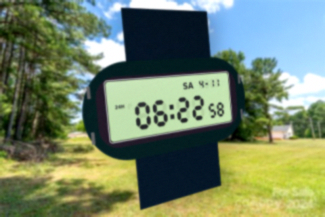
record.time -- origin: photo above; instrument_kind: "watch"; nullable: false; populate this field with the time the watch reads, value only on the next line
6:22:58
